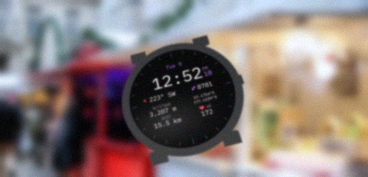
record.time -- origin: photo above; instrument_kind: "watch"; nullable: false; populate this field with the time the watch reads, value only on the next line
12:52
